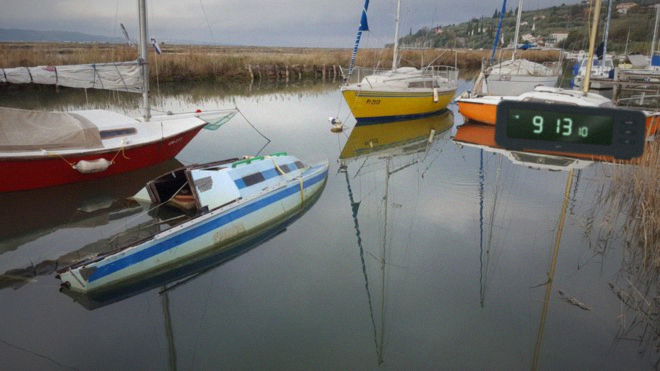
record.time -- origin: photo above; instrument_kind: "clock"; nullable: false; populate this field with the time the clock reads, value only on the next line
9:13
